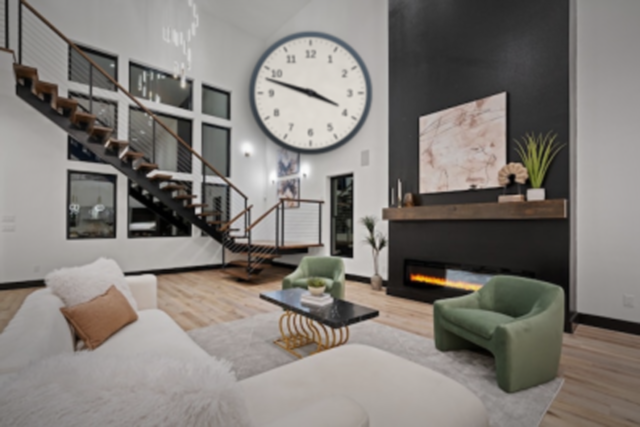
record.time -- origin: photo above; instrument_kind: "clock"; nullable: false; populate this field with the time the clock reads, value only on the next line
3:48
